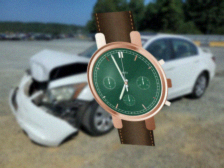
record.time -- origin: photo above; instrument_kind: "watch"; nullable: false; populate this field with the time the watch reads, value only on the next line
6:57
